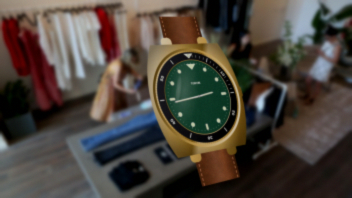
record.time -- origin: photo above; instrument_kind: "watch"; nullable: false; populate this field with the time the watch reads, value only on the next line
2:44
